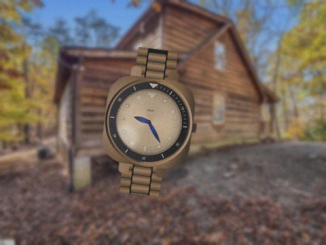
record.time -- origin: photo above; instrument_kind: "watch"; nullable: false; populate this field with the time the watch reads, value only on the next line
9:24
